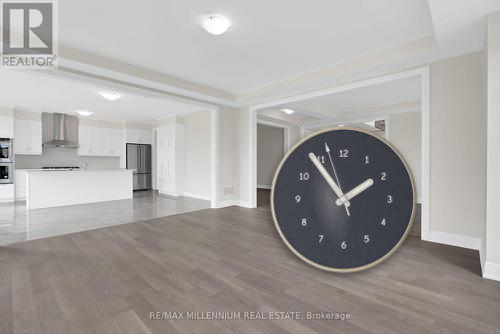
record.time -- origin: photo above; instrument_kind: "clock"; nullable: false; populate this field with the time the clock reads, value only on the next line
1:53:57
